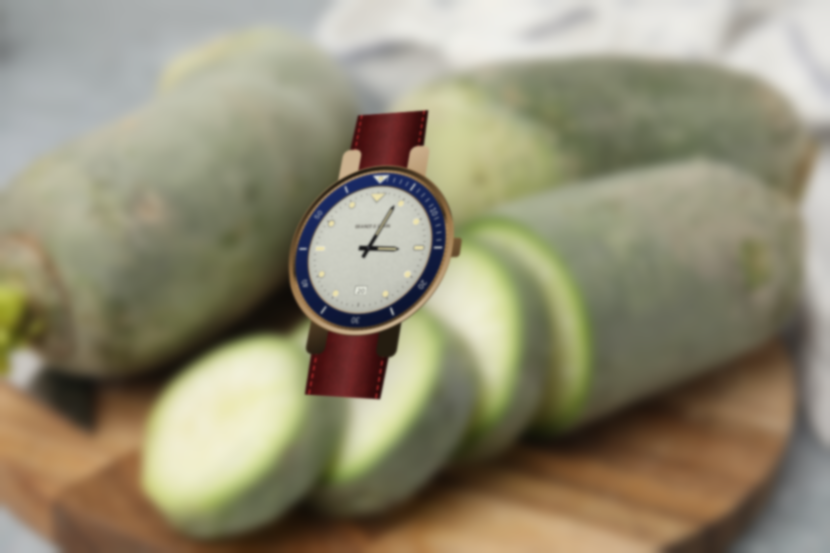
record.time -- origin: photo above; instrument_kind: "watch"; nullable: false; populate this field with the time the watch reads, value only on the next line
3:04
